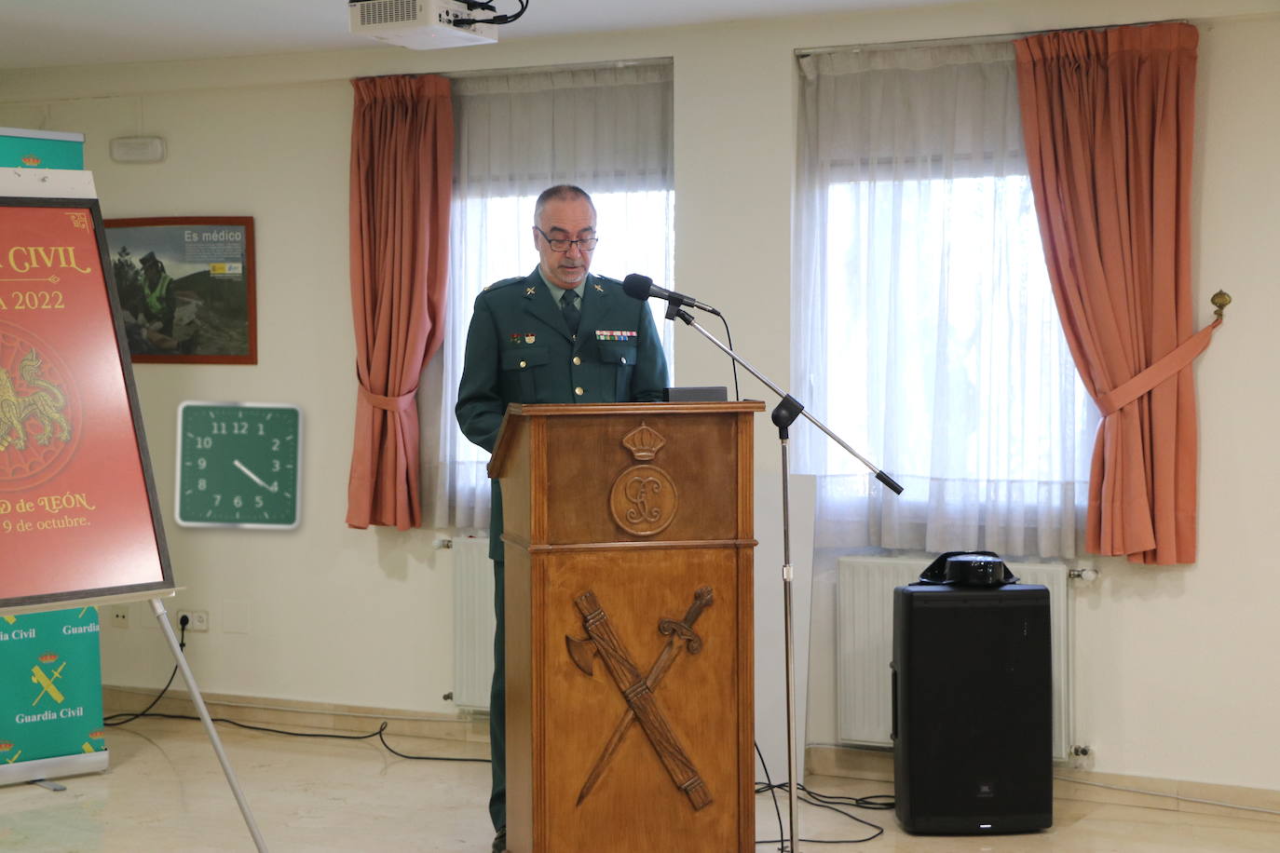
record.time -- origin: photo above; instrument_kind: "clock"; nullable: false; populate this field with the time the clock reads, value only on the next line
4:21
